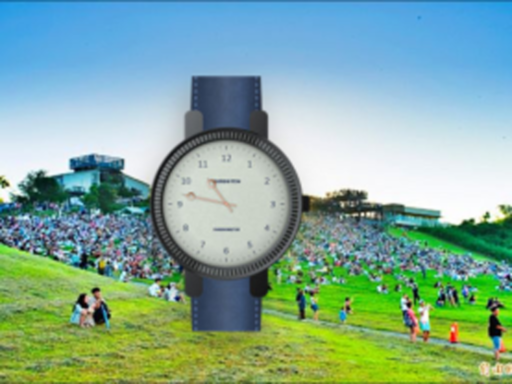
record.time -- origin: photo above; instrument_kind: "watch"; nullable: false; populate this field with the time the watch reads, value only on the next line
10:47
